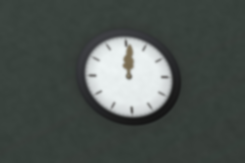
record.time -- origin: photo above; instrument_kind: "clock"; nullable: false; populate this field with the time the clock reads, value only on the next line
12:01
